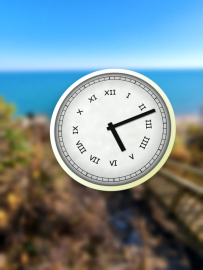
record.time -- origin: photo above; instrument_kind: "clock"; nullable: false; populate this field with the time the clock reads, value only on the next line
5:12
